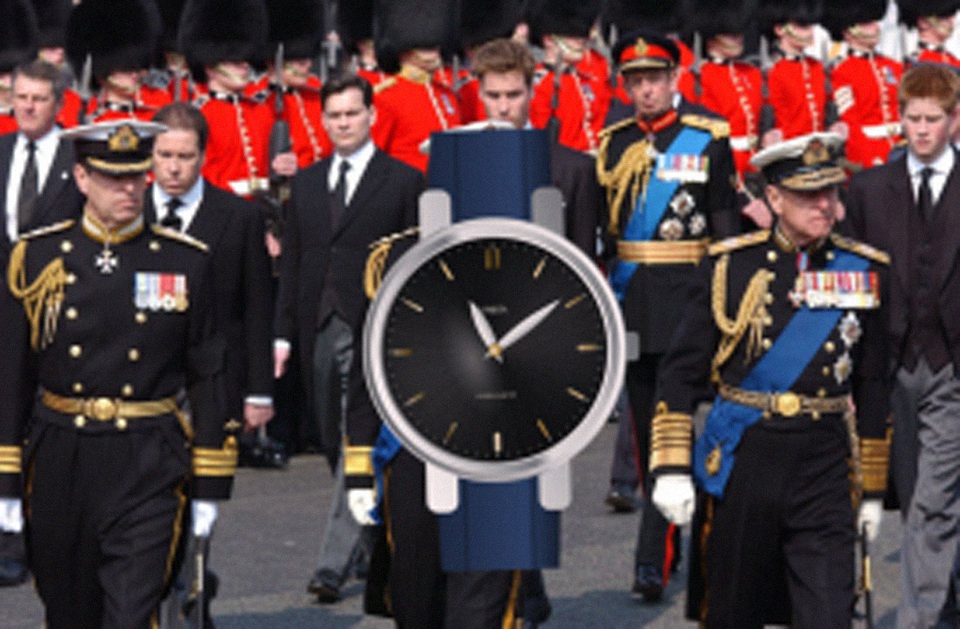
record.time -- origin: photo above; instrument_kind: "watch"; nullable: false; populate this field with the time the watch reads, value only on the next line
11:09
